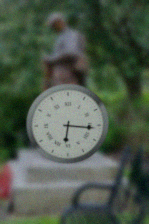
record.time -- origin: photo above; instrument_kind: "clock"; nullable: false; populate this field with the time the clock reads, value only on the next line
6:16
